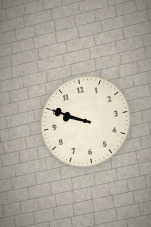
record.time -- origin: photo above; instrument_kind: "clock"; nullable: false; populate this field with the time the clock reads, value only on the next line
9:50
